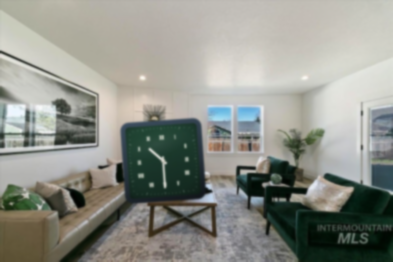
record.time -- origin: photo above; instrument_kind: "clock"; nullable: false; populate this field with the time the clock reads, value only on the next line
10:30
